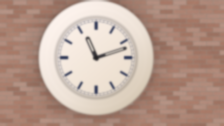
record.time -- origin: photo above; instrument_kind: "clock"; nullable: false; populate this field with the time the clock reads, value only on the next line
11:12
